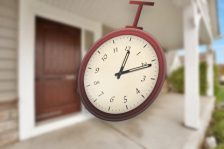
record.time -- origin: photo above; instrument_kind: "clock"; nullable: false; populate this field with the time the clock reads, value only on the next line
12:11
